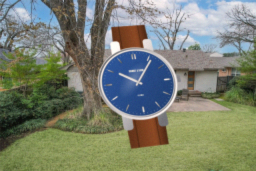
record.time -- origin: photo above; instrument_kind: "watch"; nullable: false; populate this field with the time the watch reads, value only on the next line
10:06
